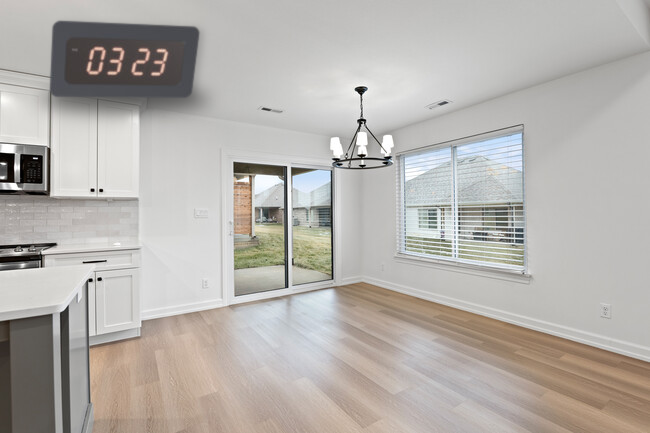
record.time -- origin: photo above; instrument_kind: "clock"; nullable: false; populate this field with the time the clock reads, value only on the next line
3:23
